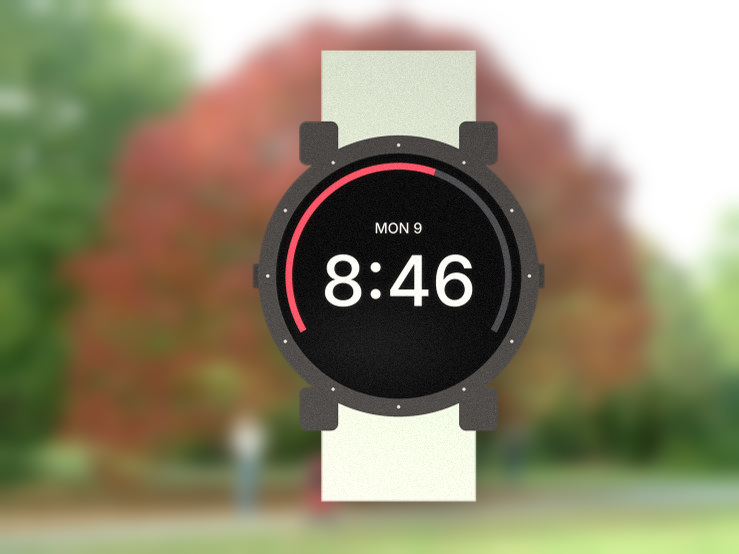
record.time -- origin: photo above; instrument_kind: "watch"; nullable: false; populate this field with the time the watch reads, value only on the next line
8:46
